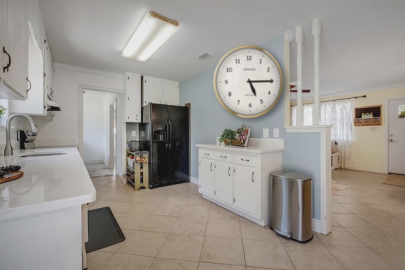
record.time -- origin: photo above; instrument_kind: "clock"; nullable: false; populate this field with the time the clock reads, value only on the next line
5:15
